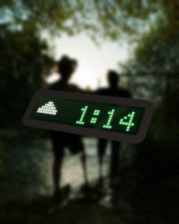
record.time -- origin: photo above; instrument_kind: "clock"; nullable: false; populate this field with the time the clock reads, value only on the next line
1:14
